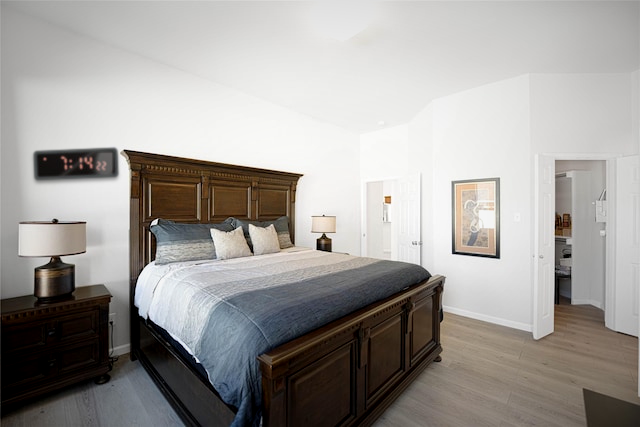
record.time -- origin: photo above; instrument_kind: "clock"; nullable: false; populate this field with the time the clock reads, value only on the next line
7:14
